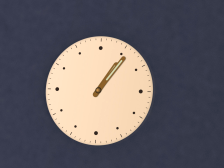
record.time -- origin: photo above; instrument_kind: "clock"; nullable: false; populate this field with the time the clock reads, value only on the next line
1:06
